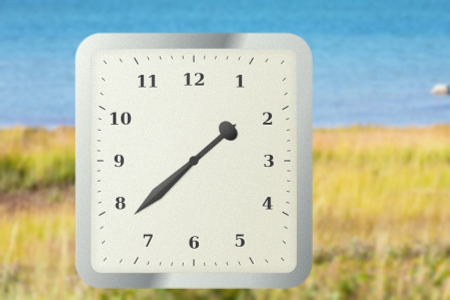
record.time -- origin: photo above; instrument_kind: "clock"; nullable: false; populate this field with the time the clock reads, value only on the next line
1:38
